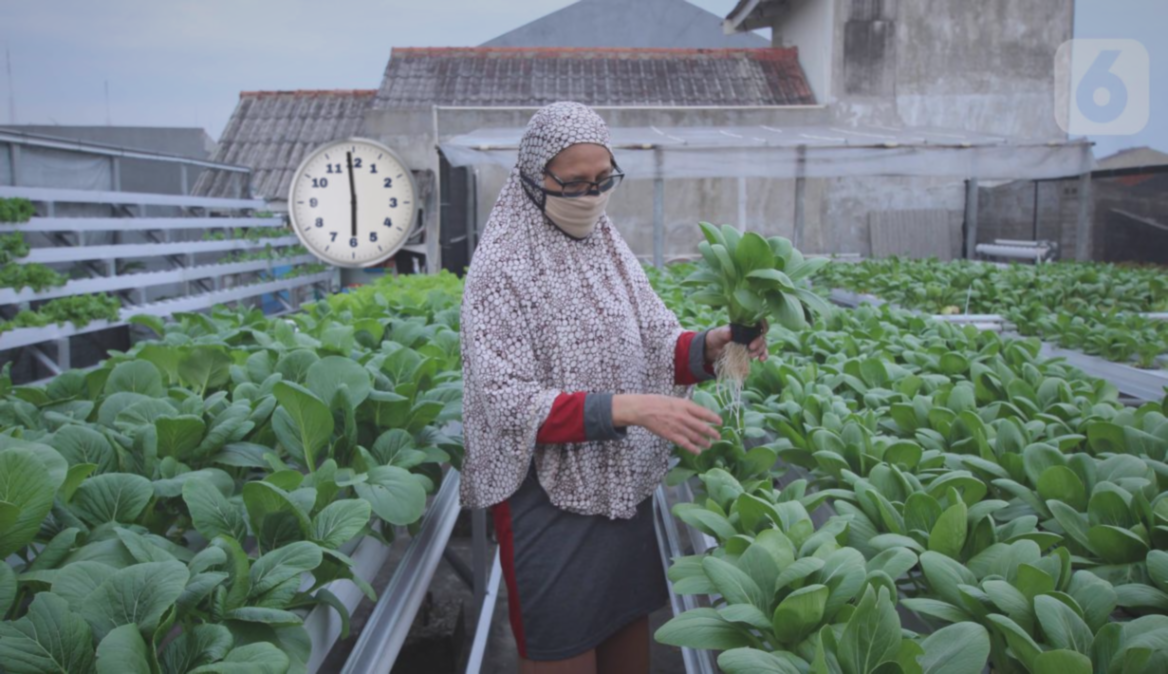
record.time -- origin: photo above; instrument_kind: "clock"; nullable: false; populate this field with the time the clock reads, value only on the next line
5:59
